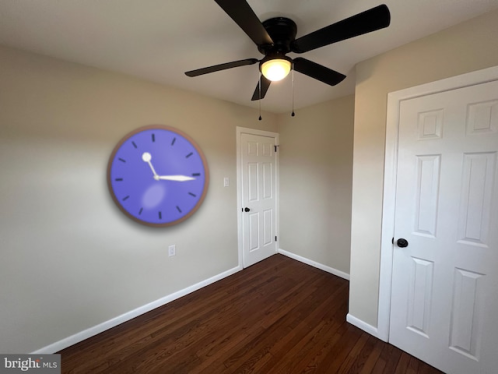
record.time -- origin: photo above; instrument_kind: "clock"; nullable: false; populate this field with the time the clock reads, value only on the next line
11:16
